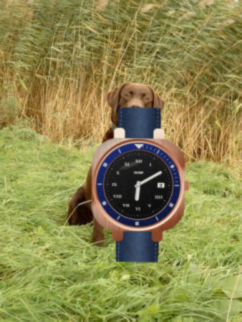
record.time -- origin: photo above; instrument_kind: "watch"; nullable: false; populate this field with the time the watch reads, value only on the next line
6:10
